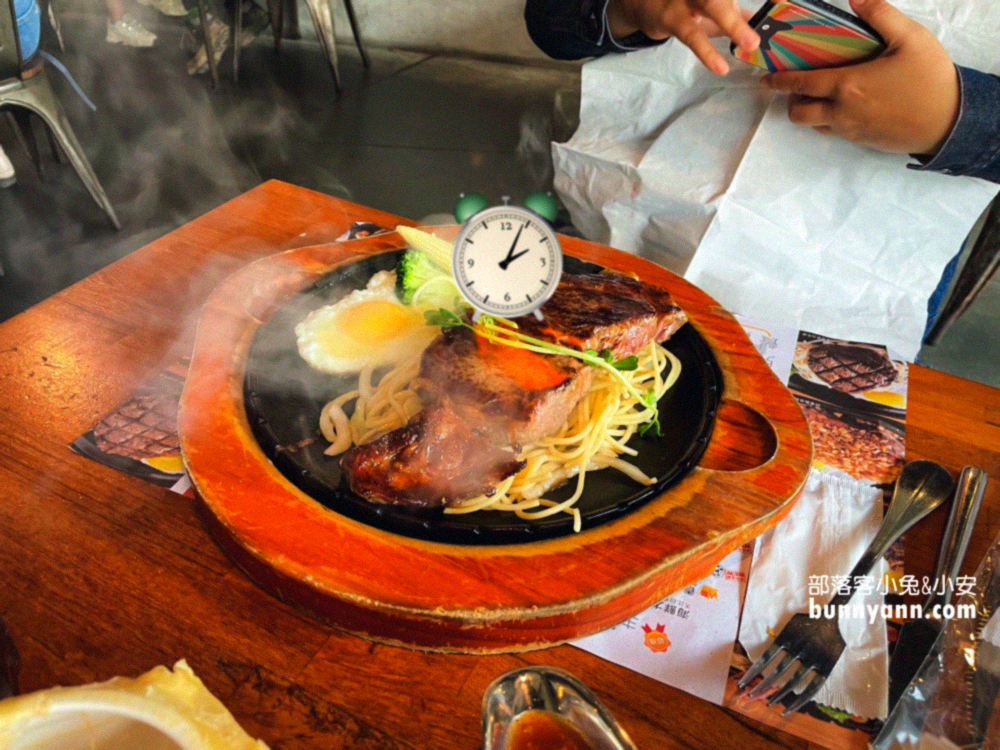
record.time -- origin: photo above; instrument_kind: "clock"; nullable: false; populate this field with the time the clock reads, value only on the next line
2:04
